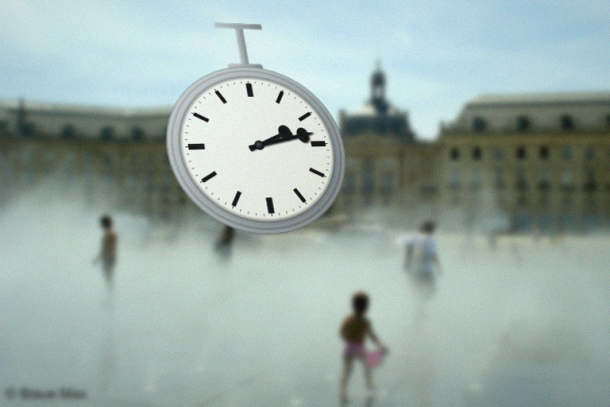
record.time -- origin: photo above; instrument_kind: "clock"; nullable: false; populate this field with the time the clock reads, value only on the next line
2:13
